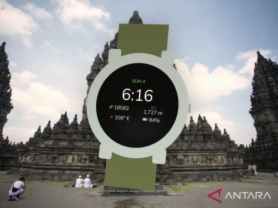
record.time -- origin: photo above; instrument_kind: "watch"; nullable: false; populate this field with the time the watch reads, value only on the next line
6:16
